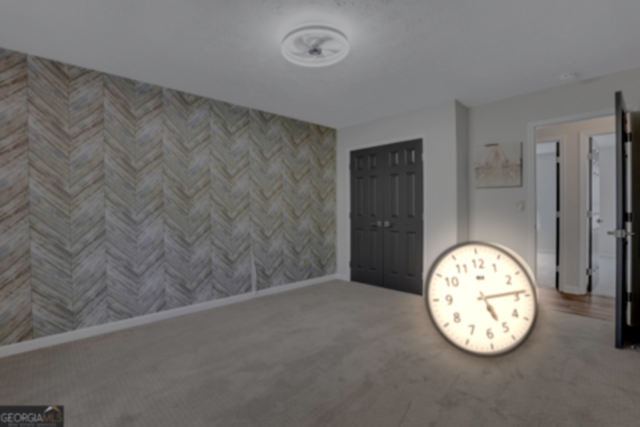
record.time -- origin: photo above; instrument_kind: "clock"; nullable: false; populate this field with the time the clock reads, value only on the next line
5:14
